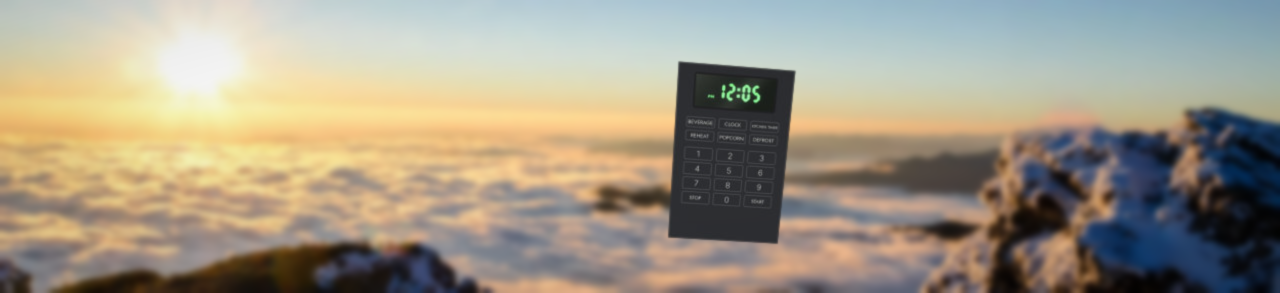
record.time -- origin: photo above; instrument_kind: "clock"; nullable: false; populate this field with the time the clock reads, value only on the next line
12:05
